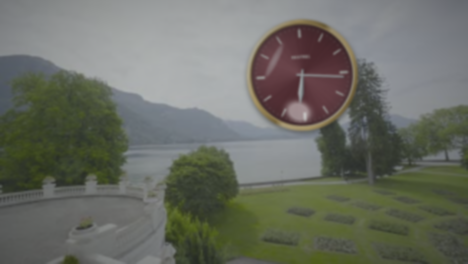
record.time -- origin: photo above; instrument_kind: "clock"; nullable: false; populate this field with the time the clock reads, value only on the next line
6:16
